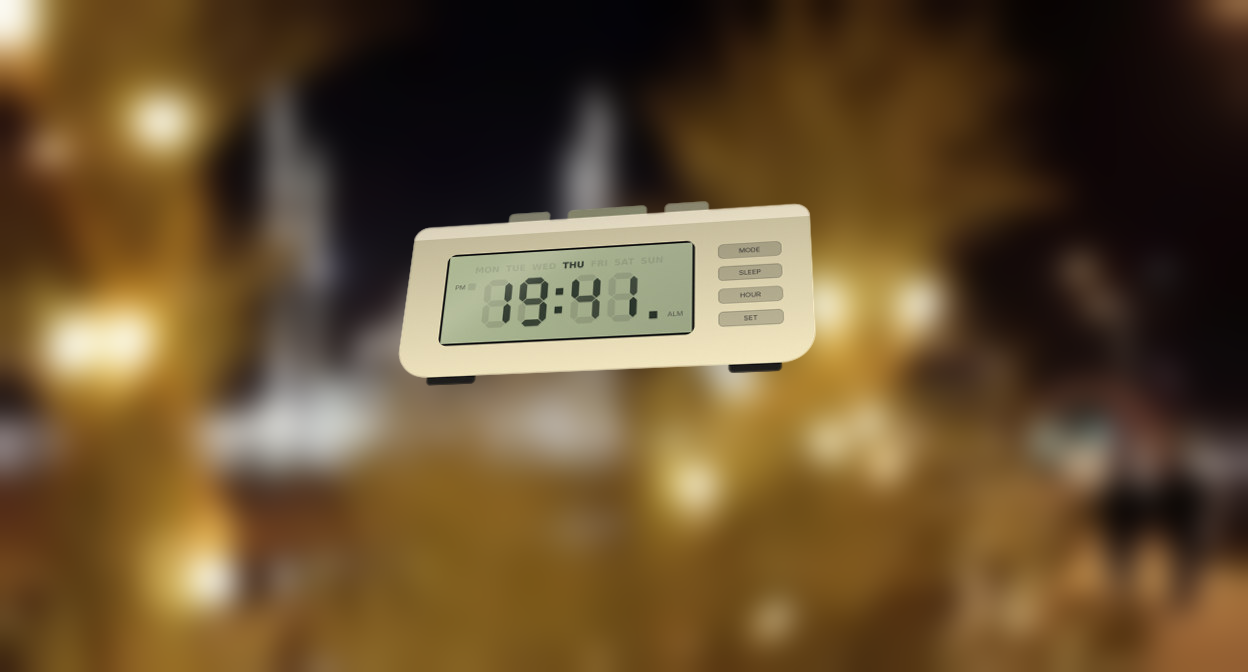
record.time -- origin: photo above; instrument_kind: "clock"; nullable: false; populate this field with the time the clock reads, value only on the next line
19:41
